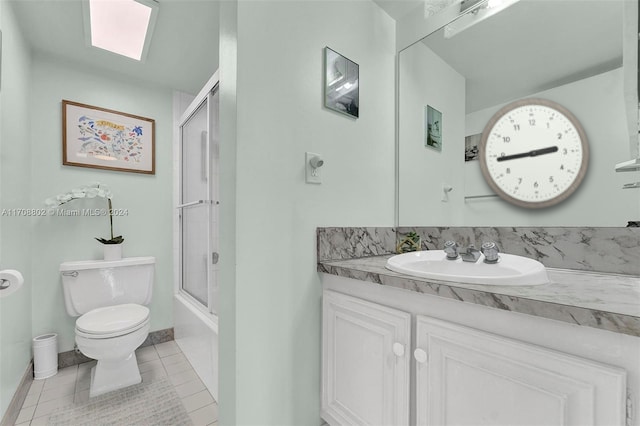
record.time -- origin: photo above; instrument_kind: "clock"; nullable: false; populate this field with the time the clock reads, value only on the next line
2:44
